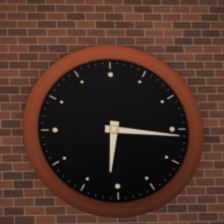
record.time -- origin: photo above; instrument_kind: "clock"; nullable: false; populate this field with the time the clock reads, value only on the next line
6:16
